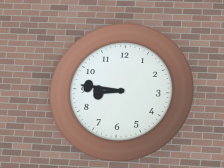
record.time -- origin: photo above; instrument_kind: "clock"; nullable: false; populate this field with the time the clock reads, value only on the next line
8:46
